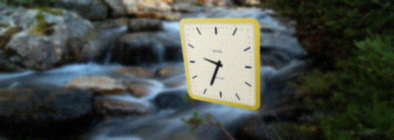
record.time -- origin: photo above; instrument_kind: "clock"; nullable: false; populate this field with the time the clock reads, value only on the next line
9:34
